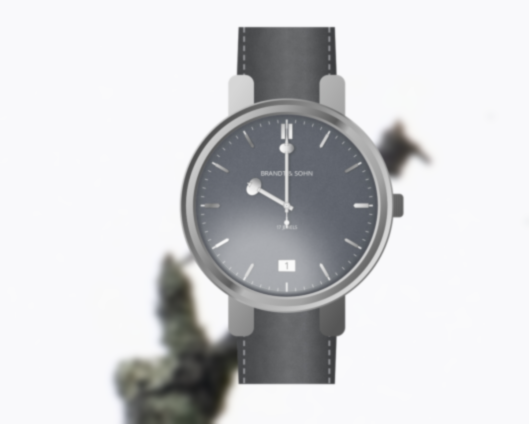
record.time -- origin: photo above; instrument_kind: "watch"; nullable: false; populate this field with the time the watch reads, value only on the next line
10:00:00
